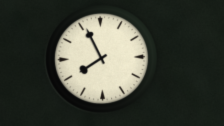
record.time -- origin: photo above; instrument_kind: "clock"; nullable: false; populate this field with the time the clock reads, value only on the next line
7:56
